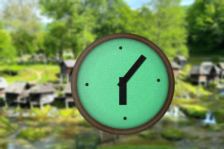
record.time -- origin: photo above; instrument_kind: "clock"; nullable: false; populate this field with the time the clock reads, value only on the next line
6:07
